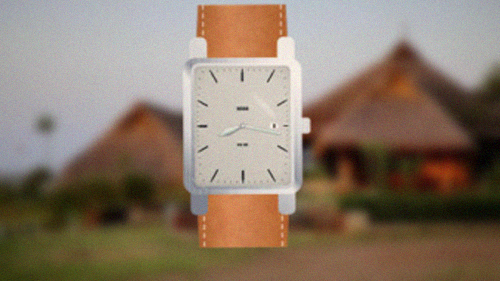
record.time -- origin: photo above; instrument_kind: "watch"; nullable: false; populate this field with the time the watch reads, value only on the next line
8:17
